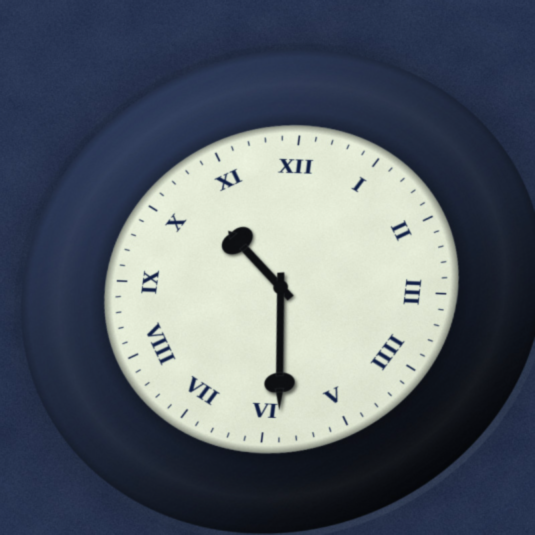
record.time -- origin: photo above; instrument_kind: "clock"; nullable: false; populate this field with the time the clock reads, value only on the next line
10:29
